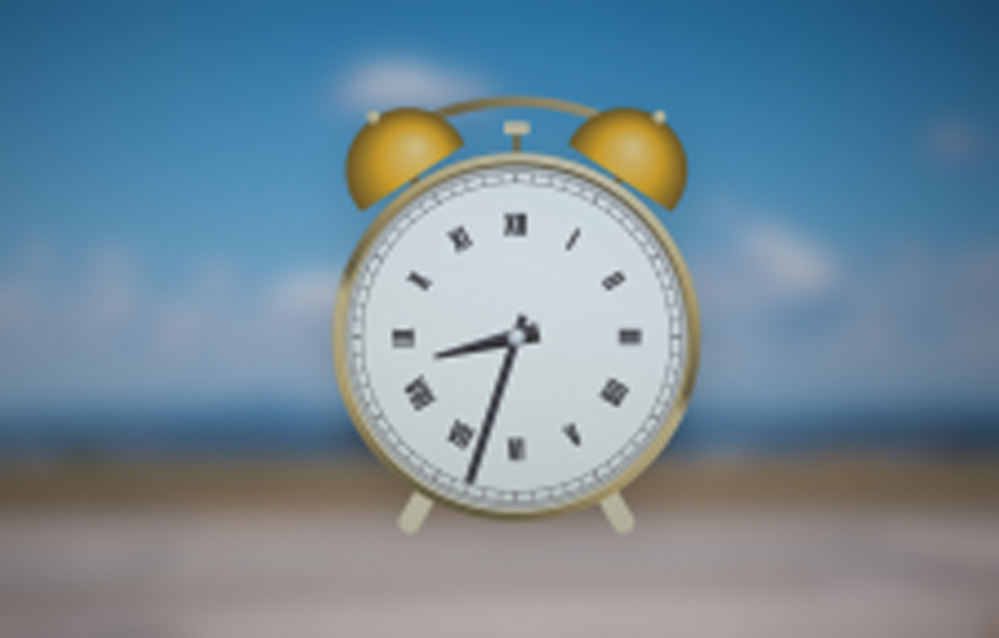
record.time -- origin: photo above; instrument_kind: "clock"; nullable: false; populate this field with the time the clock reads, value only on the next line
8:33
